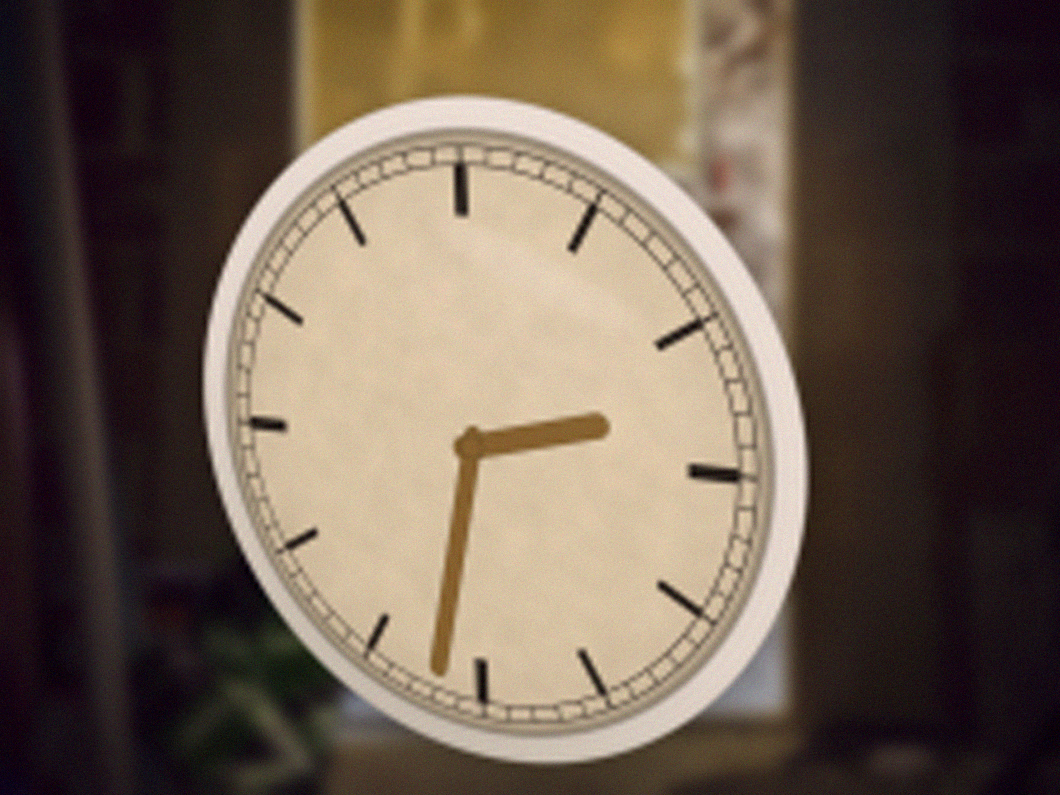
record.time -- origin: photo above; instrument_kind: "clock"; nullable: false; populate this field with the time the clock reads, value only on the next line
2:32
